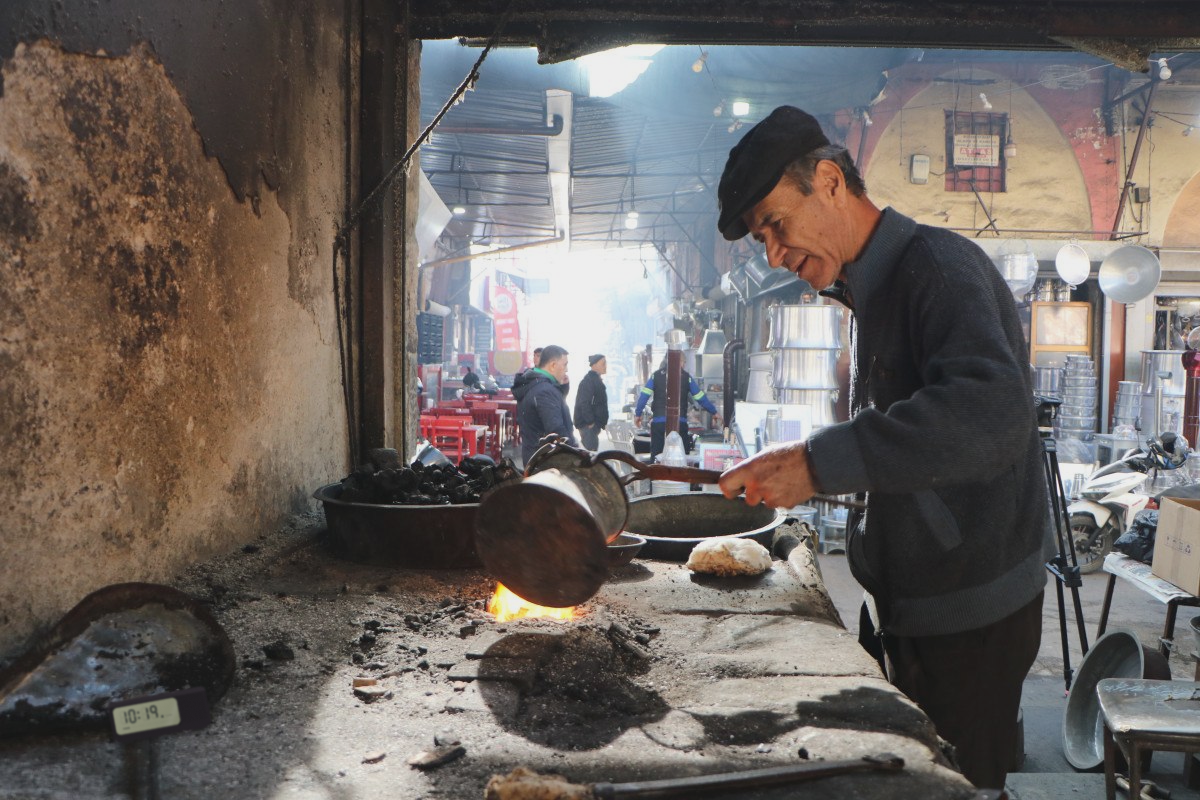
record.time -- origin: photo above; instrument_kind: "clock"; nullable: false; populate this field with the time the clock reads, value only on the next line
10:19
